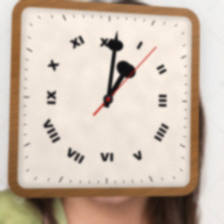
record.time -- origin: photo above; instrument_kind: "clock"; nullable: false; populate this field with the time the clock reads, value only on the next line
1:01:07
